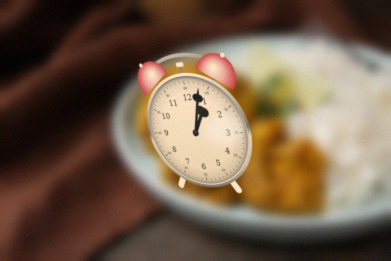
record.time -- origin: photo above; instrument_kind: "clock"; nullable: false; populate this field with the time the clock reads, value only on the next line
1:03
